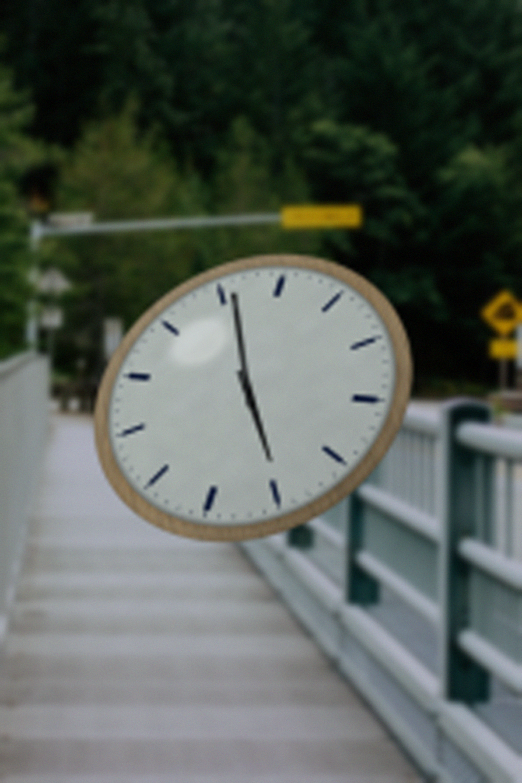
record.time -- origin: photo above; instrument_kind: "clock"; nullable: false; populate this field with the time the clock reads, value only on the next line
4:56
